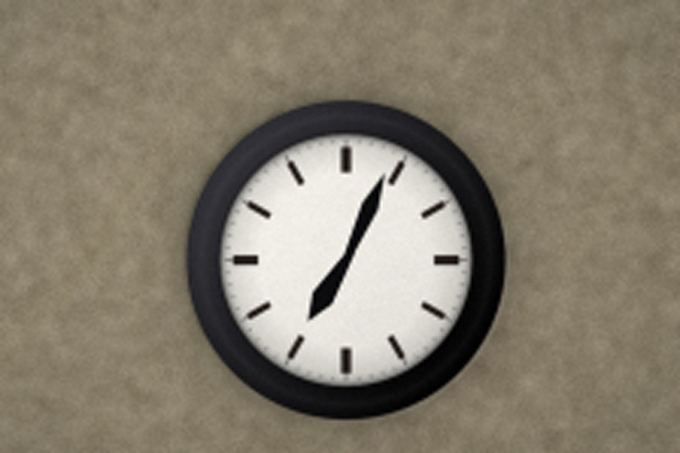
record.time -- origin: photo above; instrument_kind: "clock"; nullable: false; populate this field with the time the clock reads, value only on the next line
7:04
